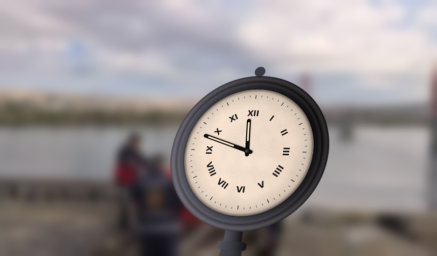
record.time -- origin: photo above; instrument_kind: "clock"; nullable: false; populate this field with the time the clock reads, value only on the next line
11:48
